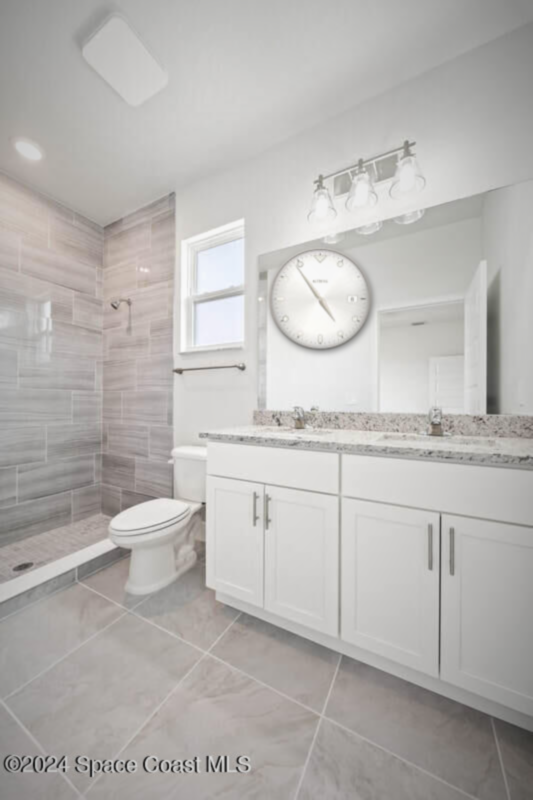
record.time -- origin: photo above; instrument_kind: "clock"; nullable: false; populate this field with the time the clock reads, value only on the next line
4:54
